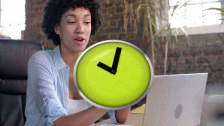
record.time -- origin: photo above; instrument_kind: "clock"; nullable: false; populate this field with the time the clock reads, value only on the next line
10:02
